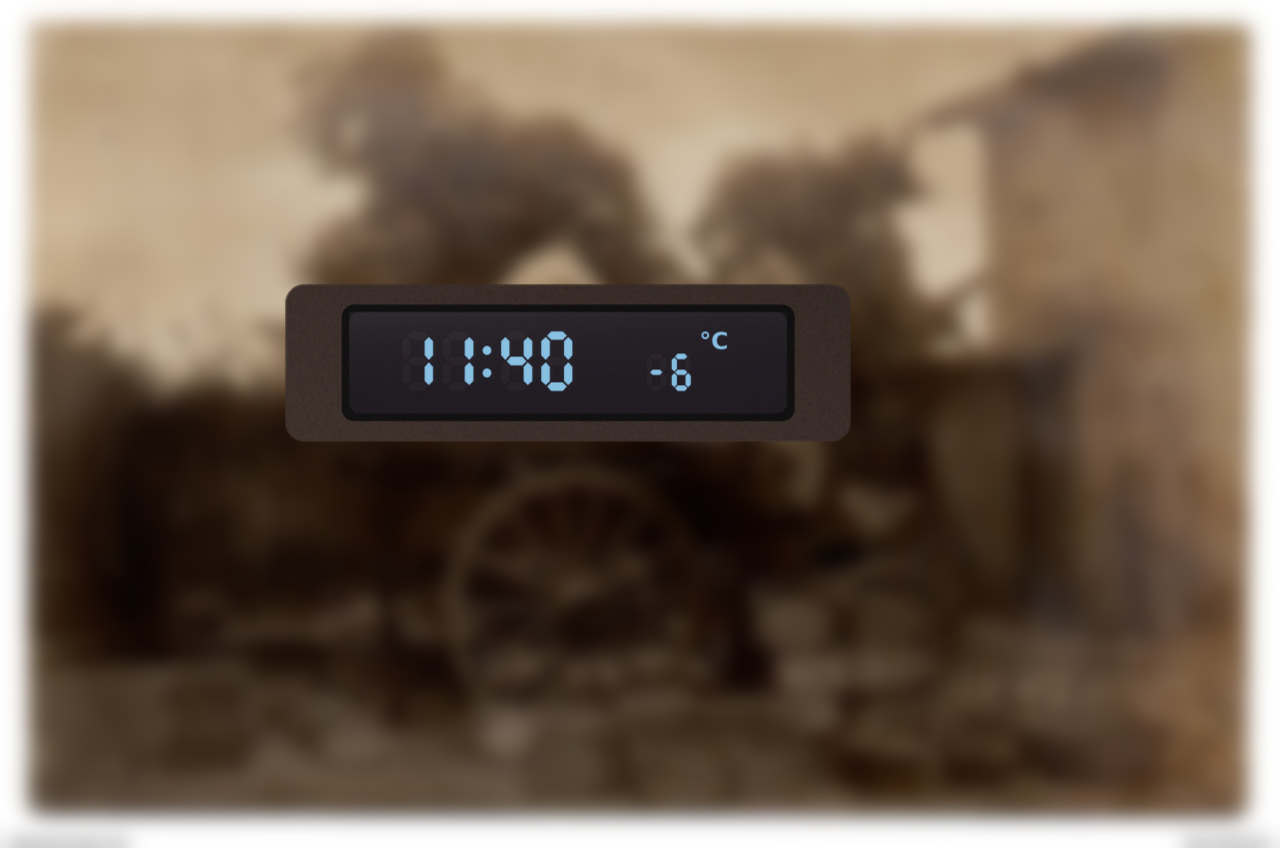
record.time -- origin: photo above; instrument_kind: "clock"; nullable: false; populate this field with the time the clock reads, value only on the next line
11:40
